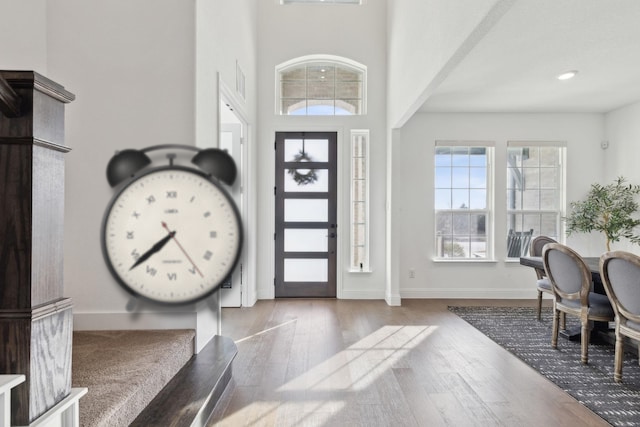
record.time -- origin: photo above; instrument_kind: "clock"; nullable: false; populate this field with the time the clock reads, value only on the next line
7:38:24
